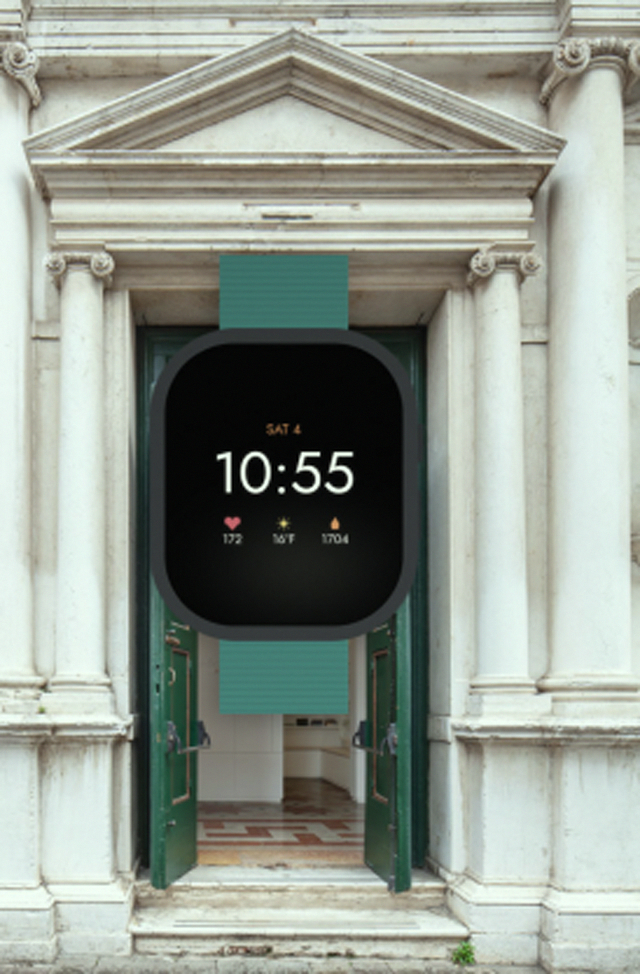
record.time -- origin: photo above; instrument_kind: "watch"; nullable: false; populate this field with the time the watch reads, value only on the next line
10:55
